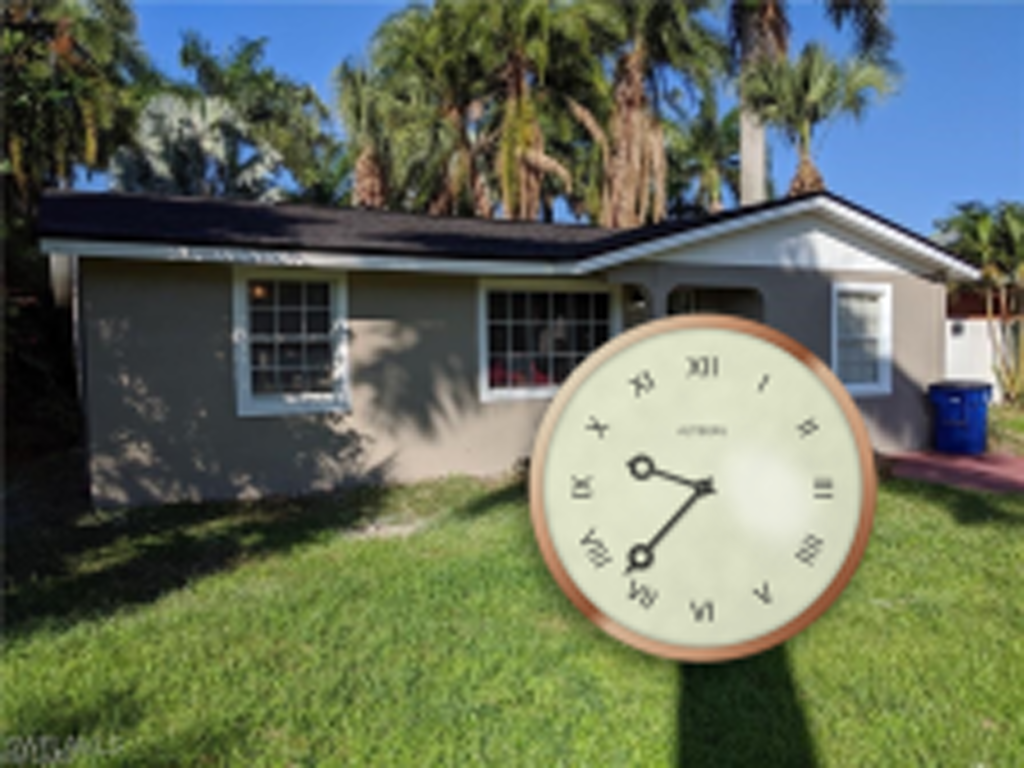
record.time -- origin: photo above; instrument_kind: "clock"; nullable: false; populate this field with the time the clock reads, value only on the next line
9:37
